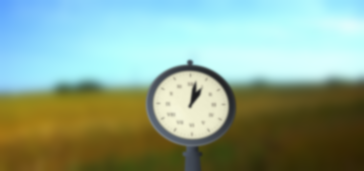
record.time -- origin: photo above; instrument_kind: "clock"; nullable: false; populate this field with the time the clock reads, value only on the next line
1:02
